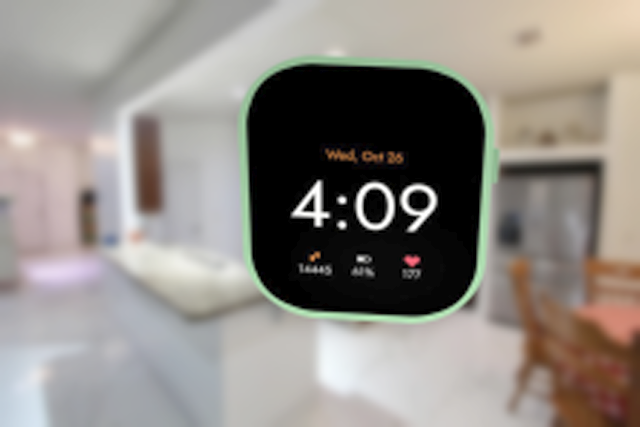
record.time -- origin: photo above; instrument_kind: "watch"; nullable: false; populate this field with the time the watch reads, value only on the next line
4:09
